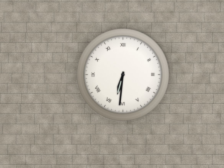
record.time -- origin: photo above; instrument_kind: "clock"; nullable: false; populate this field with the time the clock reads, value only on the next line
6:31
